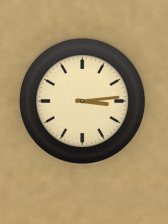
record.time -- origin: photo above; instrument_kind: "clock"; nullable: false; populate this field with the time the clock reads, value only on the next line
3:14
